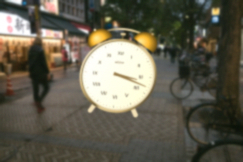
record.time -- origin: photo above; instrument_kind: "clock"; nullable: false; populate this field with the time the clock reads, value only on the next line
3:18
